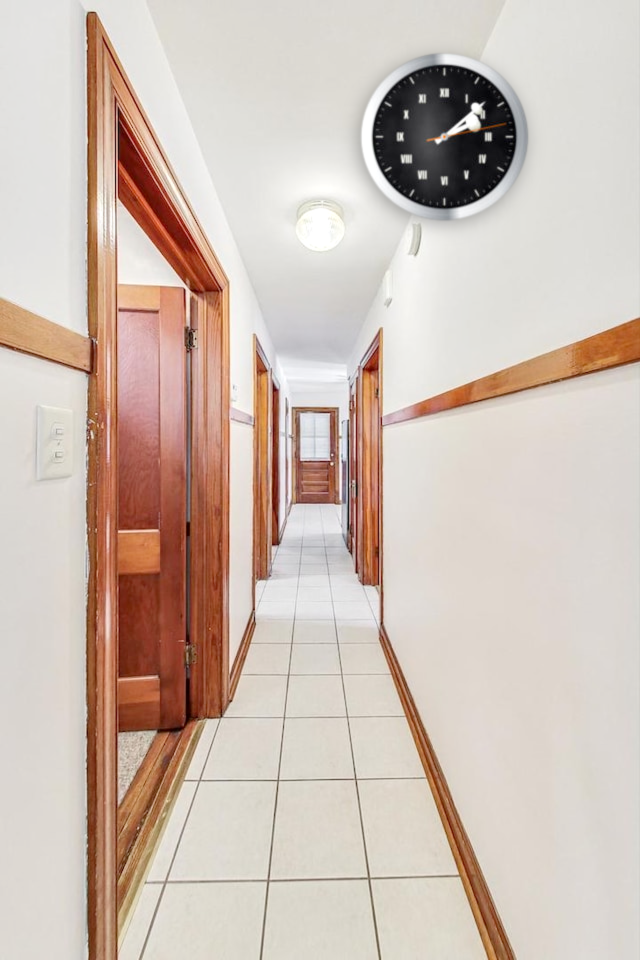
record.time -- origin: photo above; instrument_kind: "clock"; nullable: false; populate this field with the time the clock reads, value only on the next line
2:08:13
